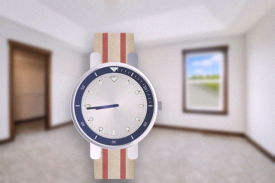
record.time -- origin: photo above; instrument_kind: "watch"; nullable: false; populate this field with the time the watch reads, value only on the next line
8:44
